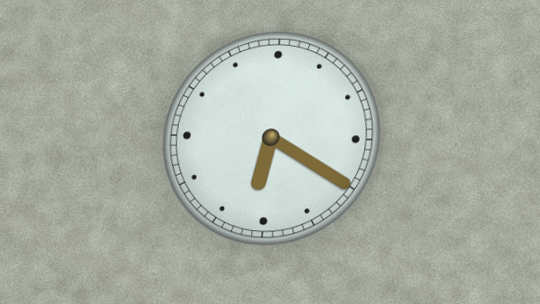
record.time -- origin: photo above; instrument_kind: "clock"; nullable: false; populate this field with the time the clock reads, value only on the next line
6:20
